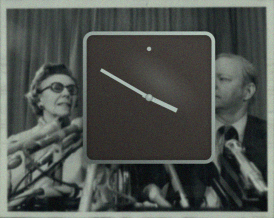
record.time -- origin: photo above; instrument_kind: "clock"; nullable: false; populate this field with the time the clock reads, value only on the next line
3:50
